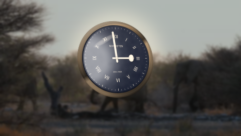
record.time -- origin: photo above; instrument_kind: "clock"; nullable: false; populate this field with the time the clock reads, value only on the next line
2:59
